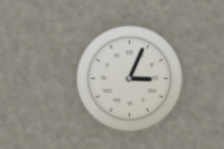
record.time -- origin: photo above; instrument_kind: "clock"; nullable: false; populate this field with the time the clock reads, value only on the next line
3:04
